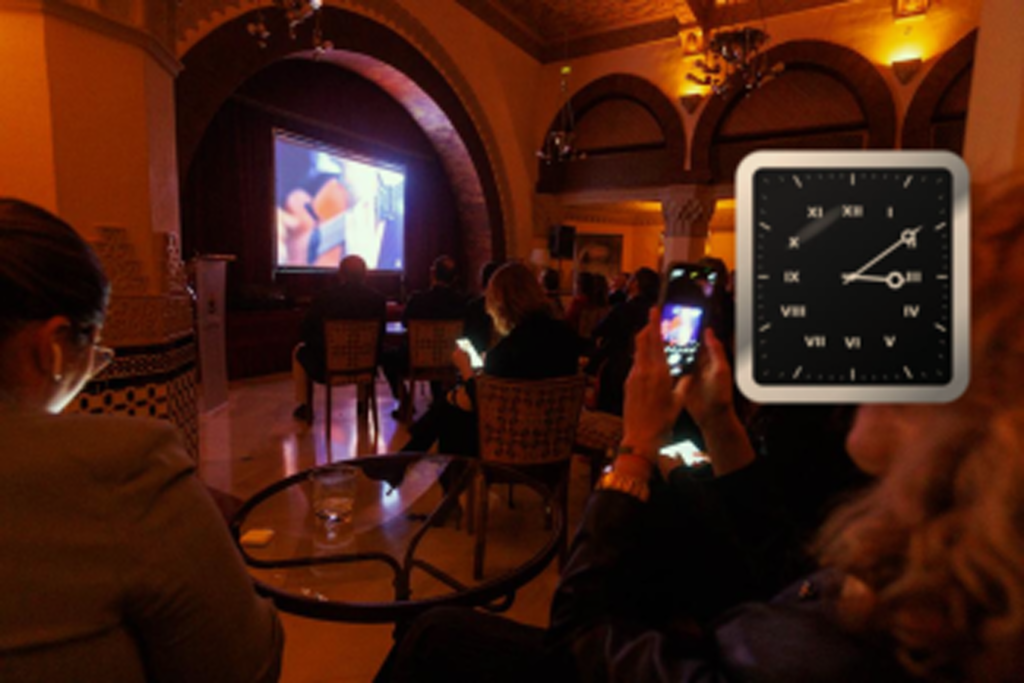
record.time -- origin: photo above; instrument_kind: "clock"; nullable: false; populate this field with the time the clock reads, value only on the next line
3:09
